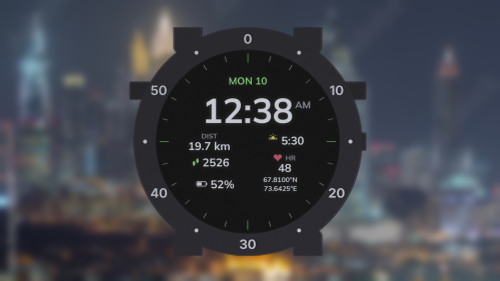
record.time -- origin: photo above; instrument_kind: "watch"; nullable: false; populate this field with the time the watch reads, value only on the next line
12:38
